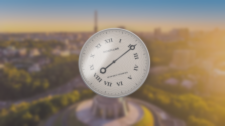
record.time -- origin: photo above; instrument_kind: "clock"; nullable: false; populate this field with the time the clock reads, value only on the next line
8:11
